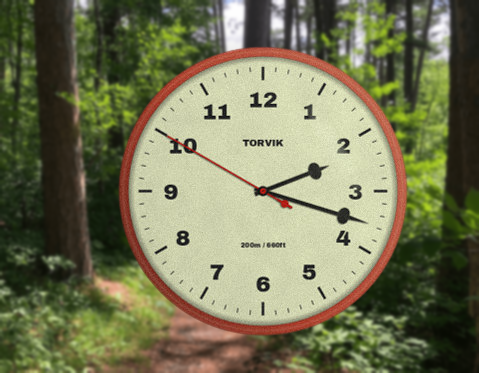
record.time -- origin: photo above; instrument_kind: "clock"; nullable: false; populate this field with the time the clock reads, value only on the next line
2:17:50
